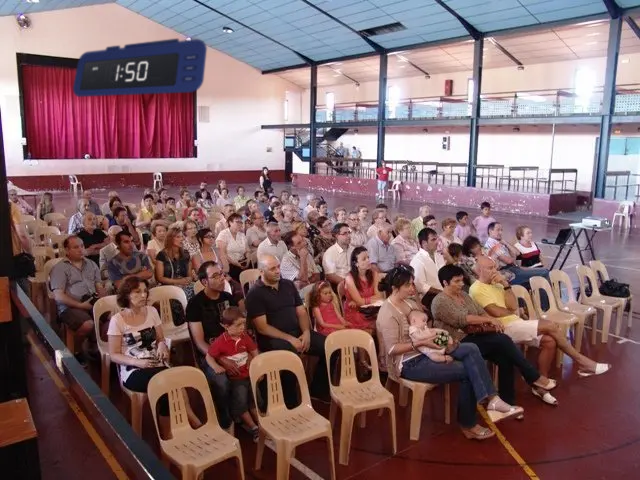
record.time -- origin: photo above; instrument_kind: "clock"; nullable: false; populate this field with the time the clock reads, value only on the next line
1:50
